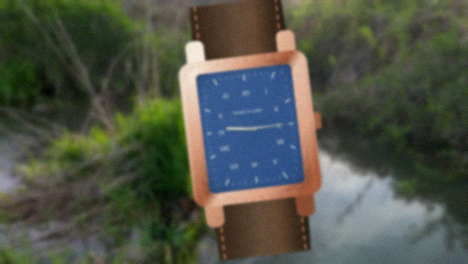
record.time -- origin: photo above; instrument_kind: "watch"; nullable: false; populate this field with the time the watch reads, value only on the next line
9:15
